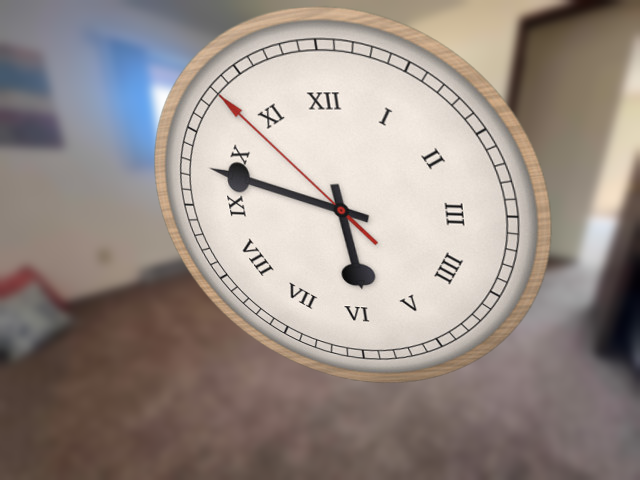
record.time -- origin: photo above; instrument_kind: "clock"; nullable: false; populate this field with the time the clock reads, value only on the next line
5:47:53
